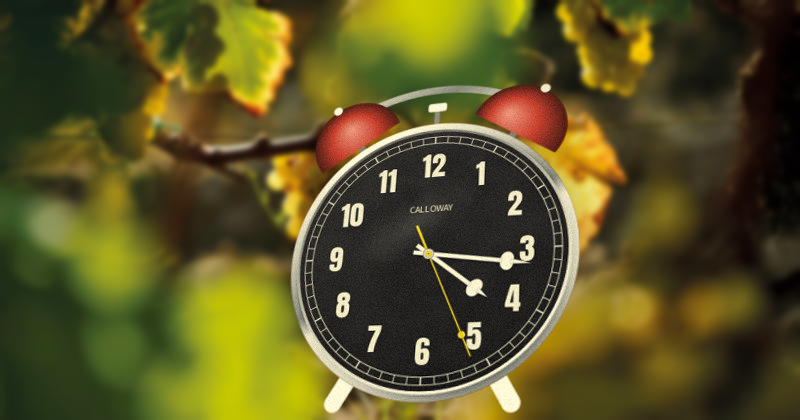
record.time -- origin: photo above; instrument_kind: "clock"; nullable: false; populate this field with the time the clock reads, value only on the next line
4:16:26
